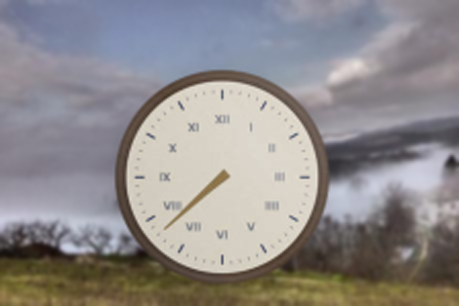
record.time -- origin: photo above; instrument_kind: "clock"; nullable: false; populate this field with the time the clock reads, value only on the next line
7:38
